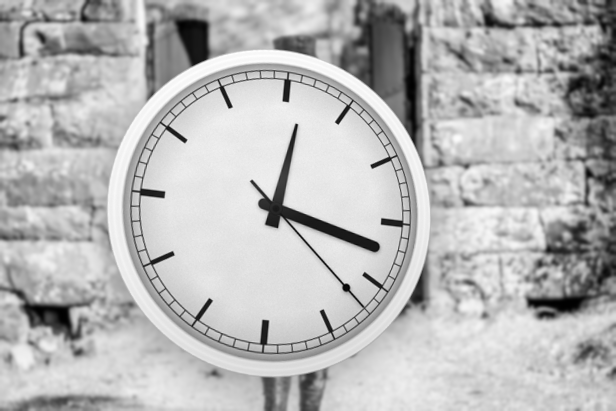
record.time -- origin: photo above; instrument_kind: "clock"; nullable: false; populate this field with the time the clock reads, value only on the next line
12:17:22
